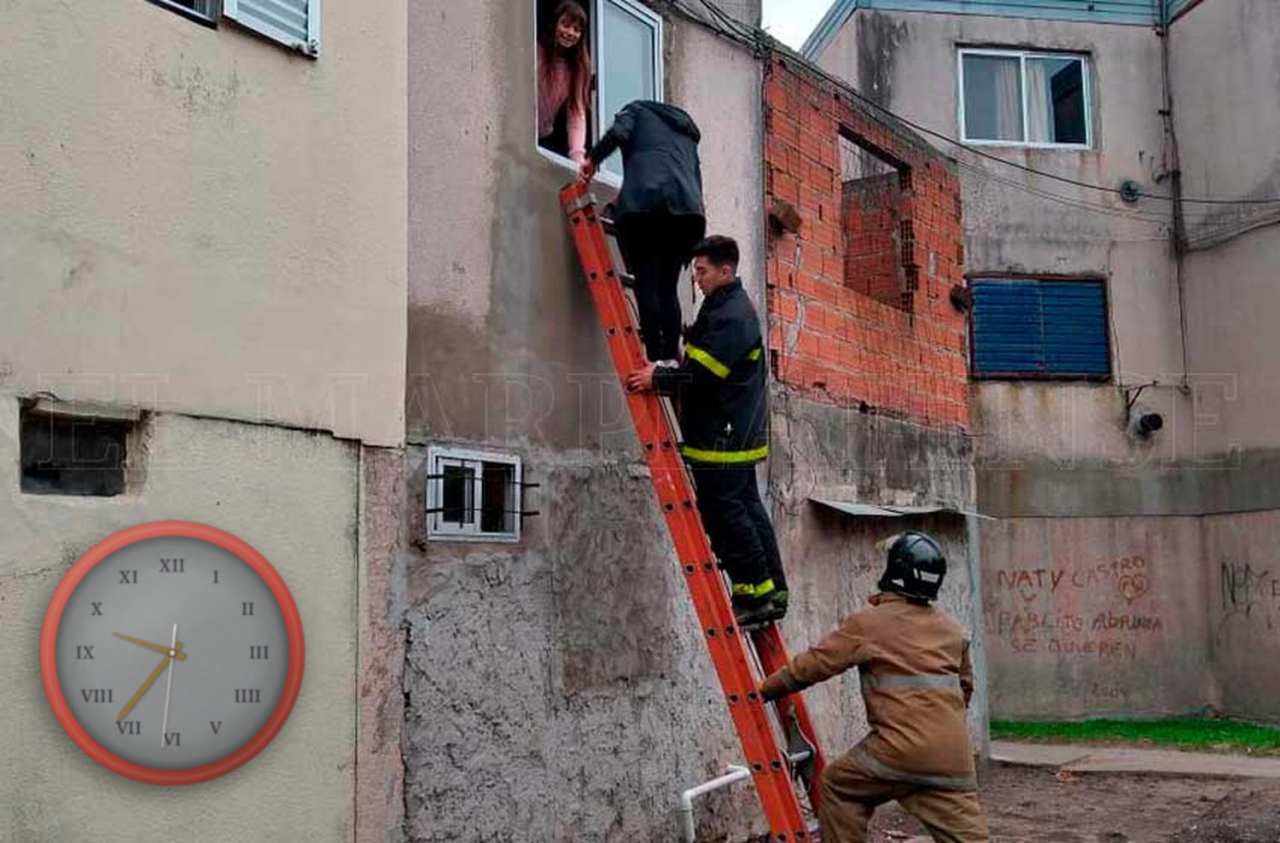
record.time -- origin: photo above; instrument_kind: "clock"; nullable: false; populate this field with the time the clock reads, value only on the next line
9:36:31
